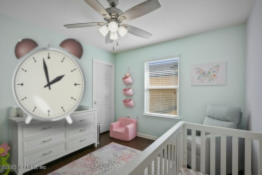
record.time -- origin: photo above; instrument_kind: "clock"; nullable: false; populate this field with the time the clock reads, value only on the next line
1:58
